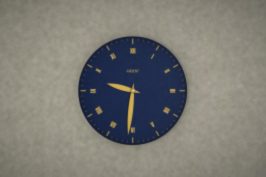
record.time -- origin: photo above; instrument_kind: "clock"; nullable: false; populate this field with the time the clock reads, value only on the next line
9:31
